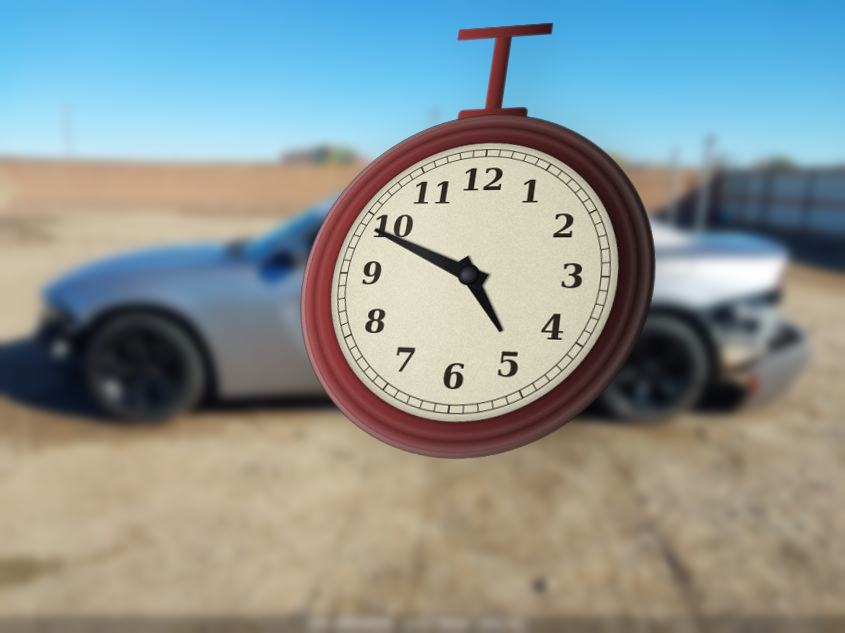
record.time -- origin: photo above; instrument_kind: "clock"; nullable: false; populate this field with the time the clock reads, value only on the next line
4:49
